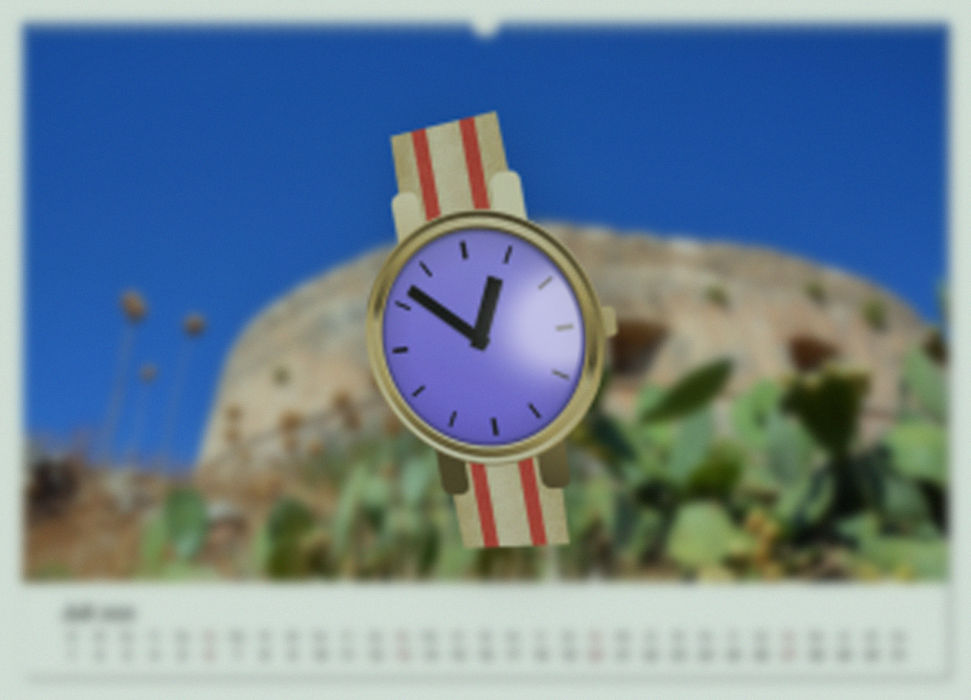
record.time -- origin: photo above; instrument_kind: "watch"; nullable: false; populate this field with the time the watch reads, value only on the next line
12:52
